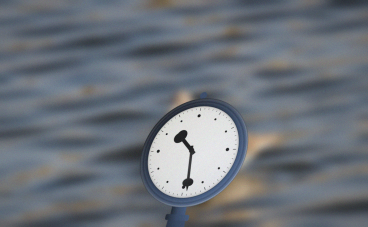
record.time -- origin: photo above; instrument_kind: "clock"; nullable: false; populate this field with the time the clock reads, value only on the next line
10:29
